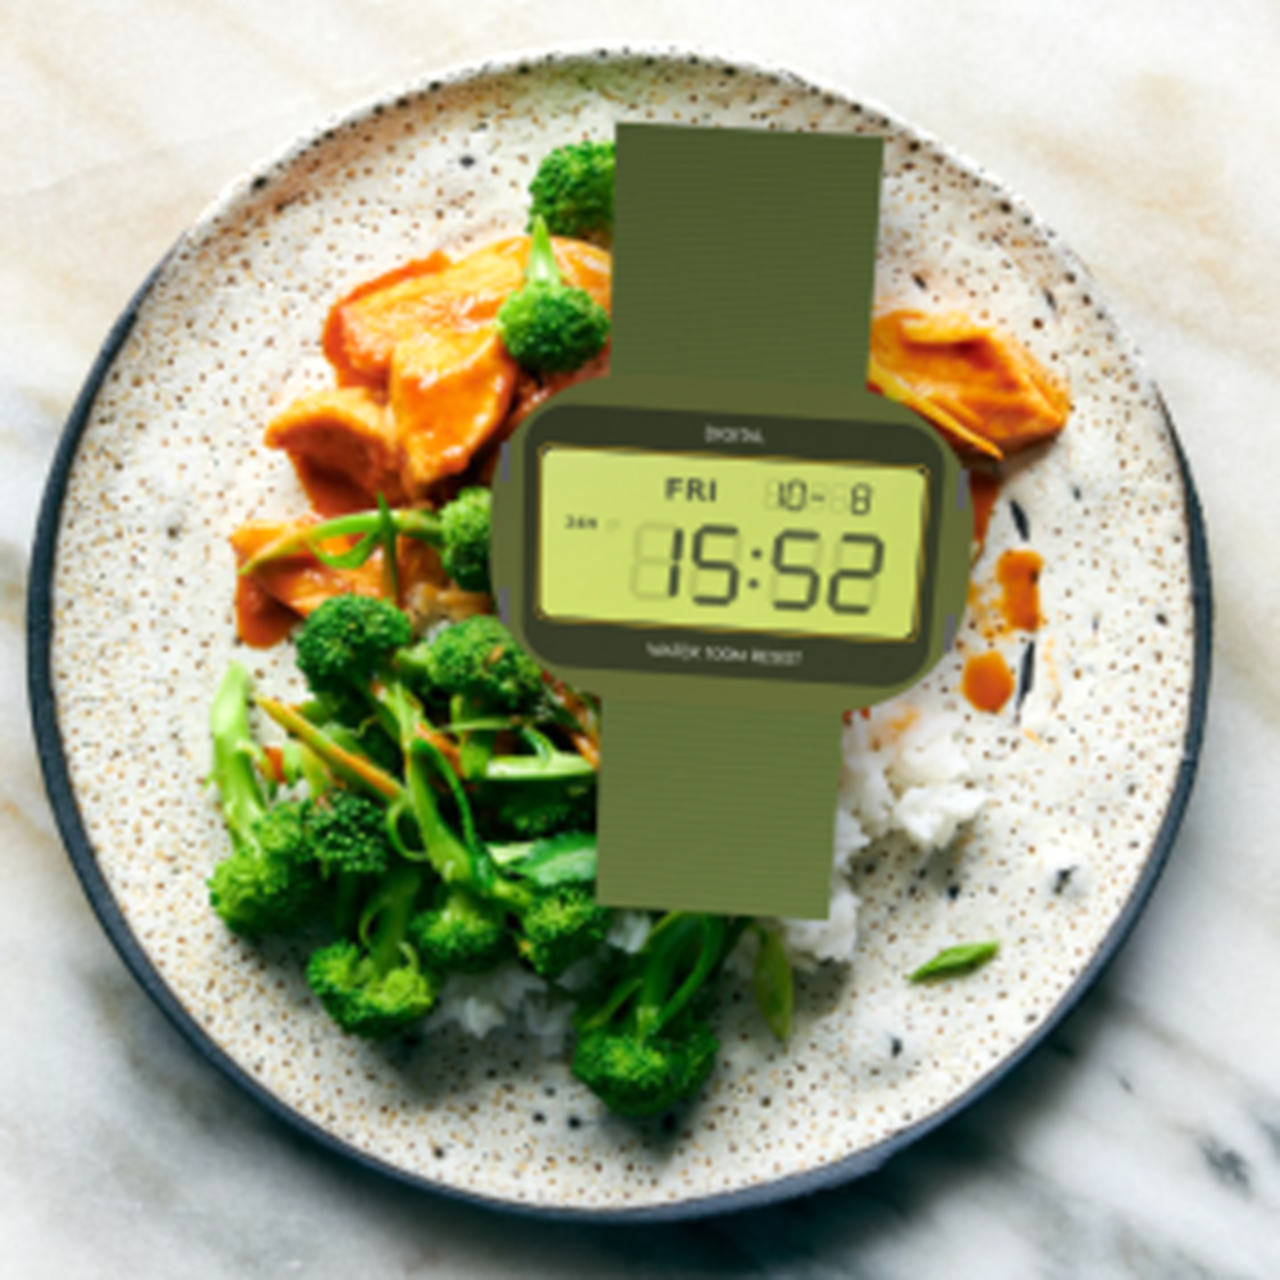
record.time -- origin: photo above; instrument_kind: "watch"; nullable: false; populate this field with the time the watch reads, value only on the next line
15:52
